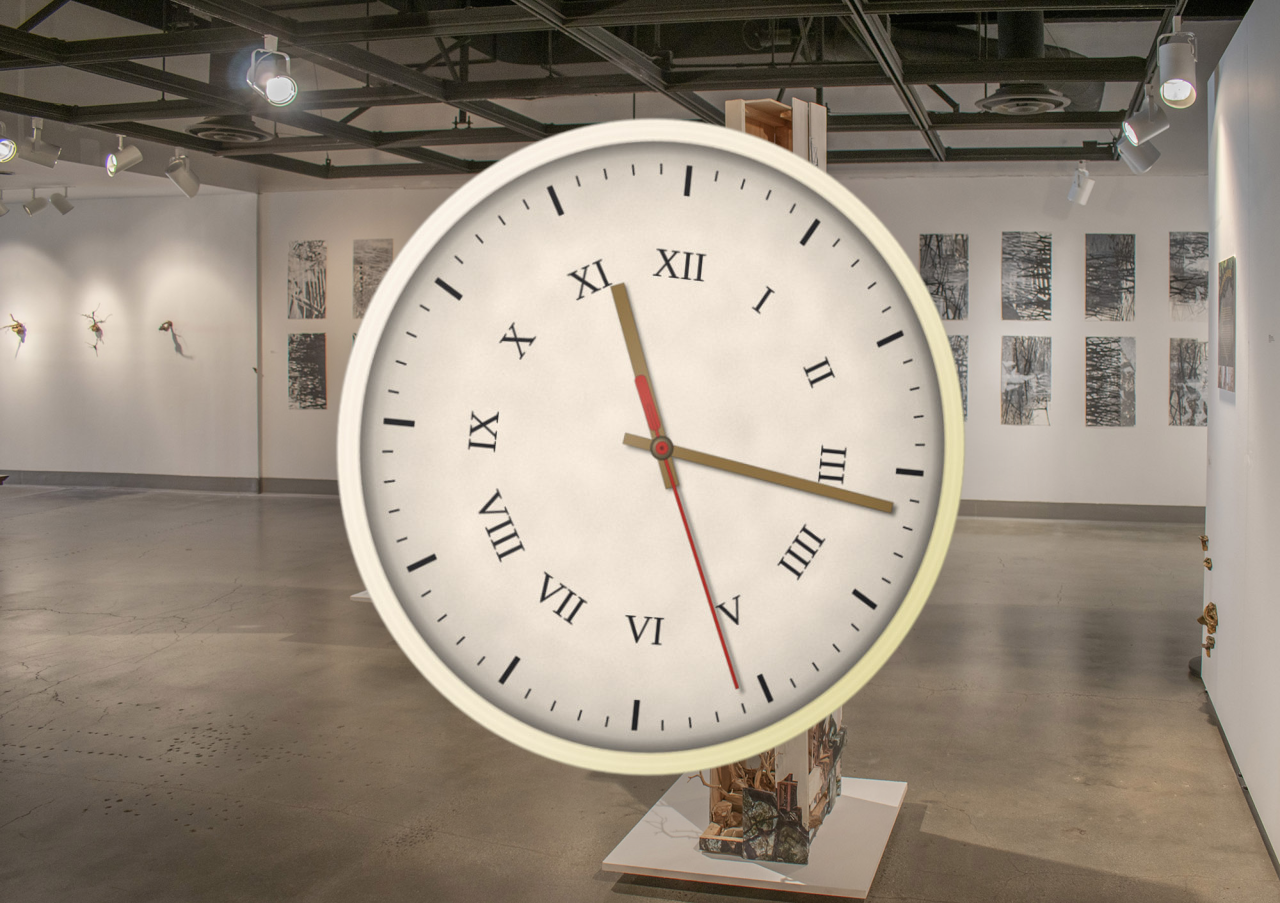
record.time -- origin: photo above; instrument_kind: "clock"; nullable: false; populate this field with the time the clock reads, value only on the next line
11:16:26
